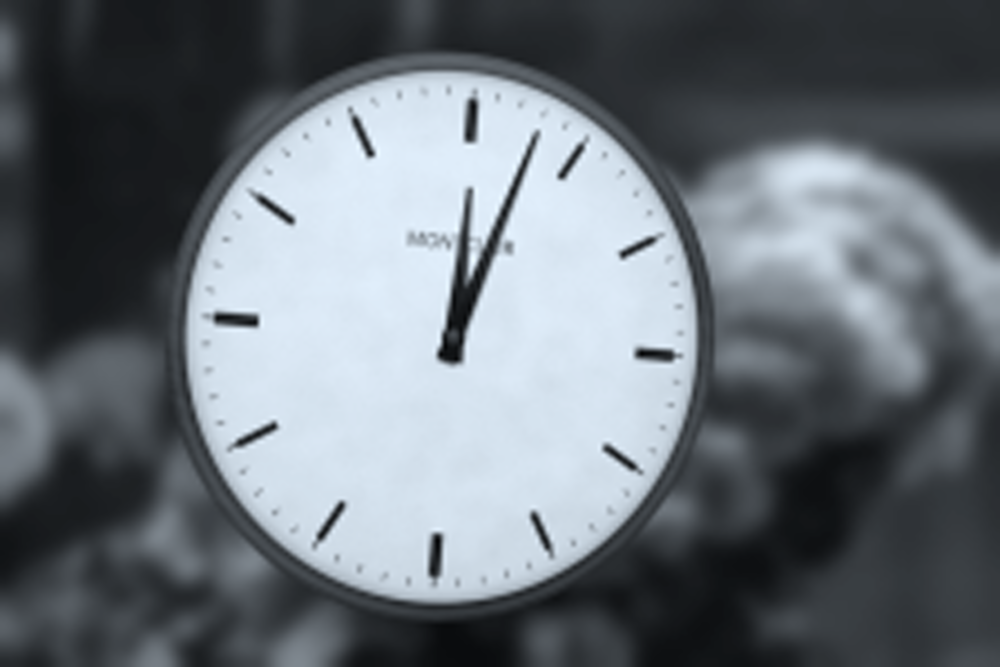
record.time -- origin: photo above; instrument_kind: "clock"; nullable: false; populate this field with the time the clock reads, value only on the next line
12:03
